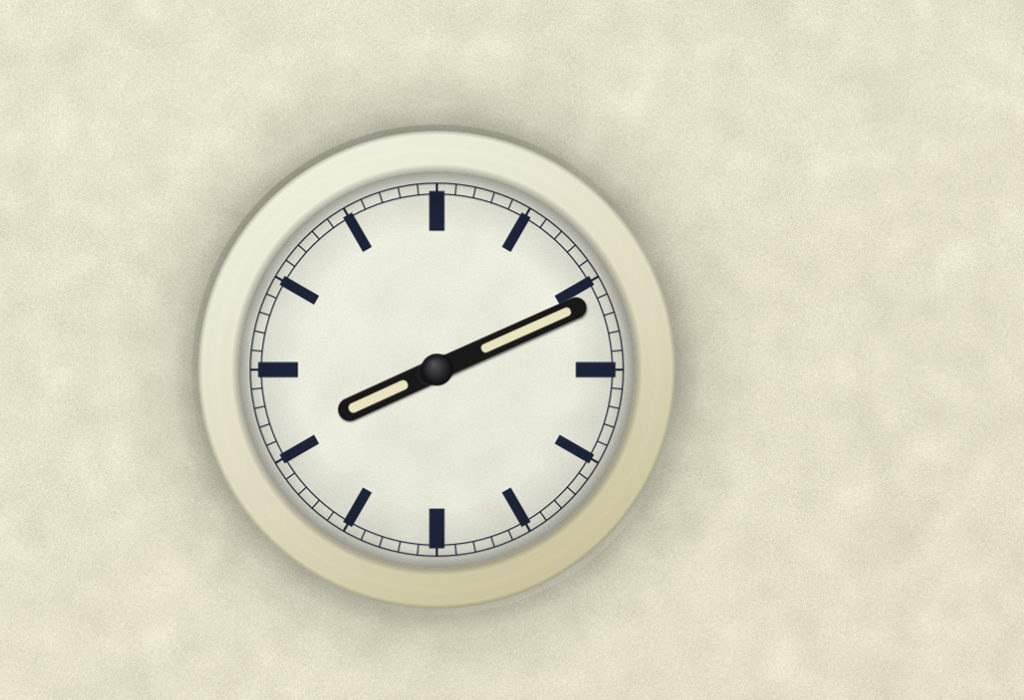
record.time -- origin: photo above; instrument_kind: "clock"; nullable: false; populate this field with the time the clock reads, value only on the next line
8:11
